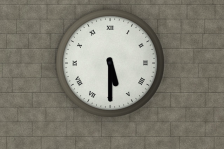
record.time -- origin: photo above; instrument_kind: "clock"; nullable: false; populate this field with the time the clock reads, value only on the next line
5:30
